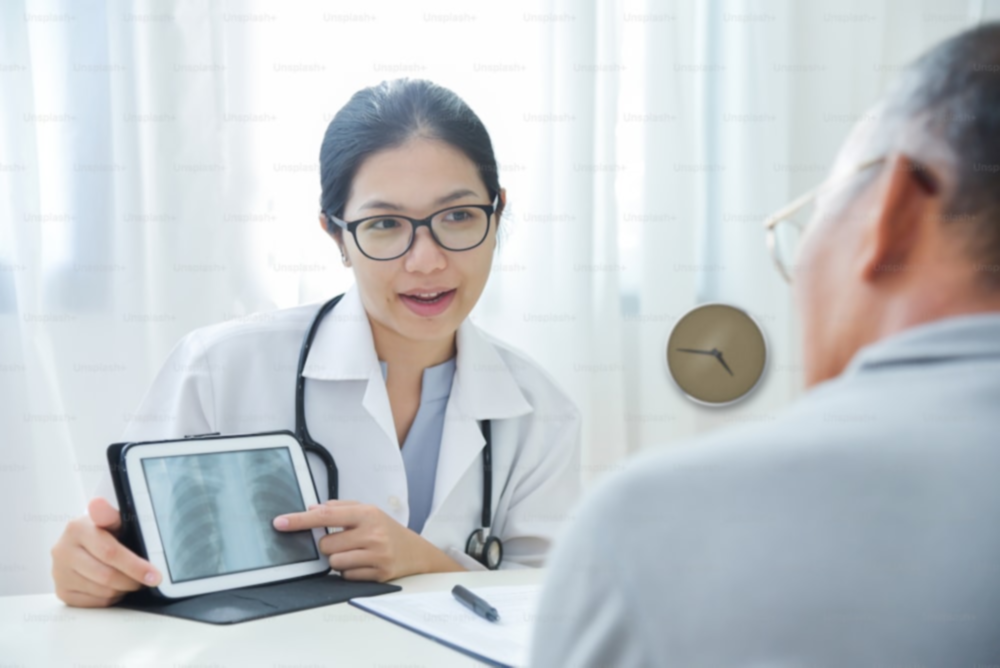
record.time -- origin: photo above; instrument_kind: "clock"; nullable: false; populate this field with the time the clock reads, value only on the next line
4:46
